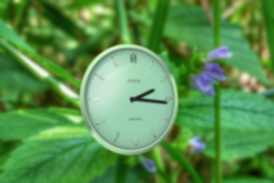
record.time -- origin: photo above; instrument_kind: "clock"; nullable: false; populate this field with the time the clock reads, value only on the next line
2:16
